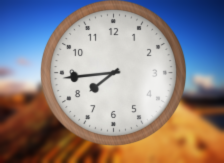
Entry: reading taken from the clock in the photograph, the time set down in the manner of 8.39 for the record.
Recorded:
7.44
